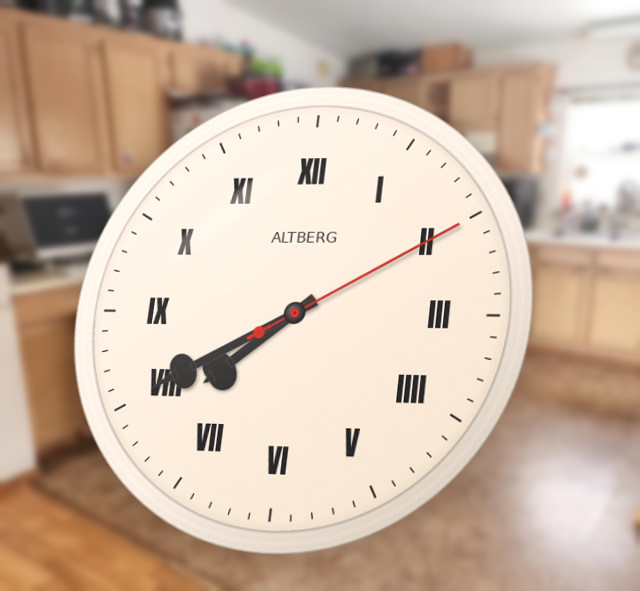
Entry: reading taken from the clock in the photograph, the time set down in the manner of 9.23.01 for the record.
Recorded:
7.40.10
